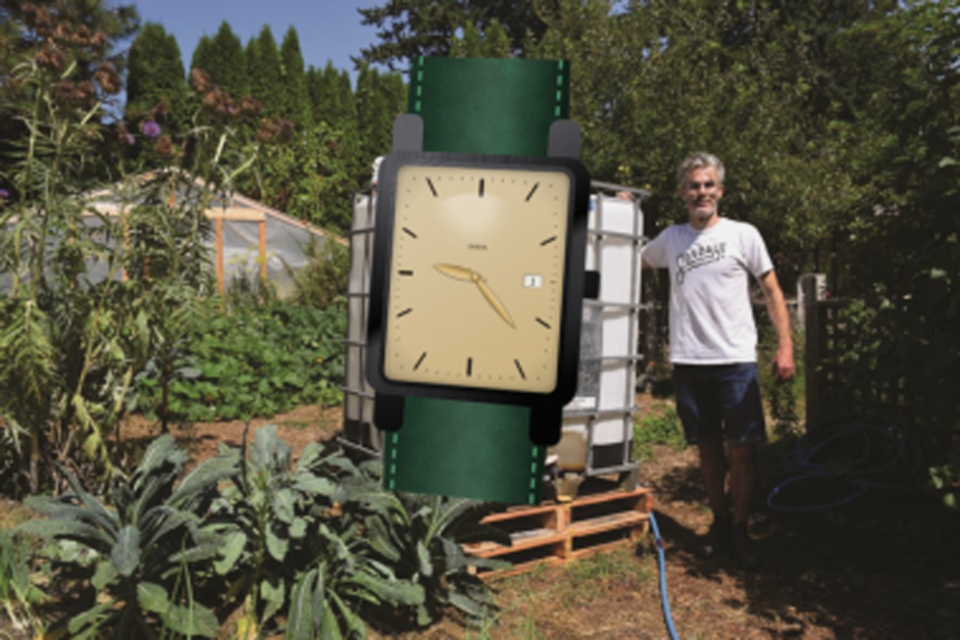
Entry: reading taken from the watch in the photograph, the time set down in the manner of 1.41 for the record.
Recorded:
9.23
